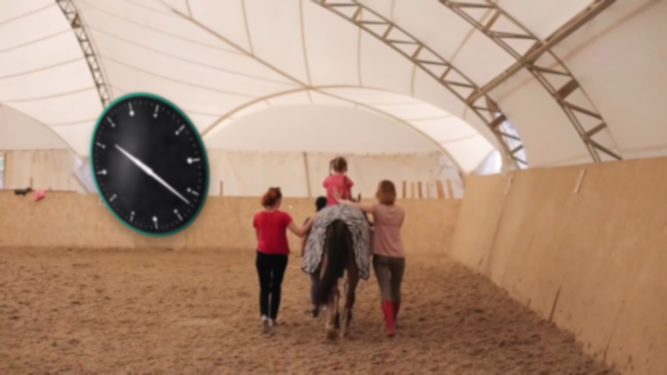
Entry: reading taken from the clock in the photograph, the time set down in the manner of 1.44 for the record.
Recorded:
10.22
